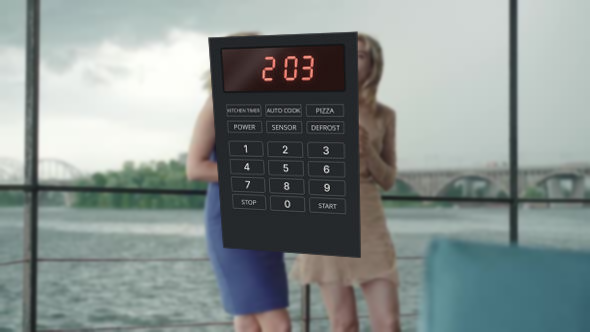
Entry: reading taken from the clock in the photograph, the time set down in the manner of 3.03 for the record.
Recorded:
2.03
